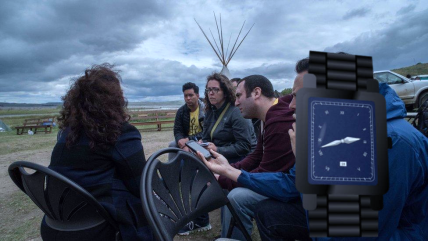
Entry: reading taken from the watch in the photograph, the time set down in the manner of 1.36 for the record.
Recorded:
2.42
